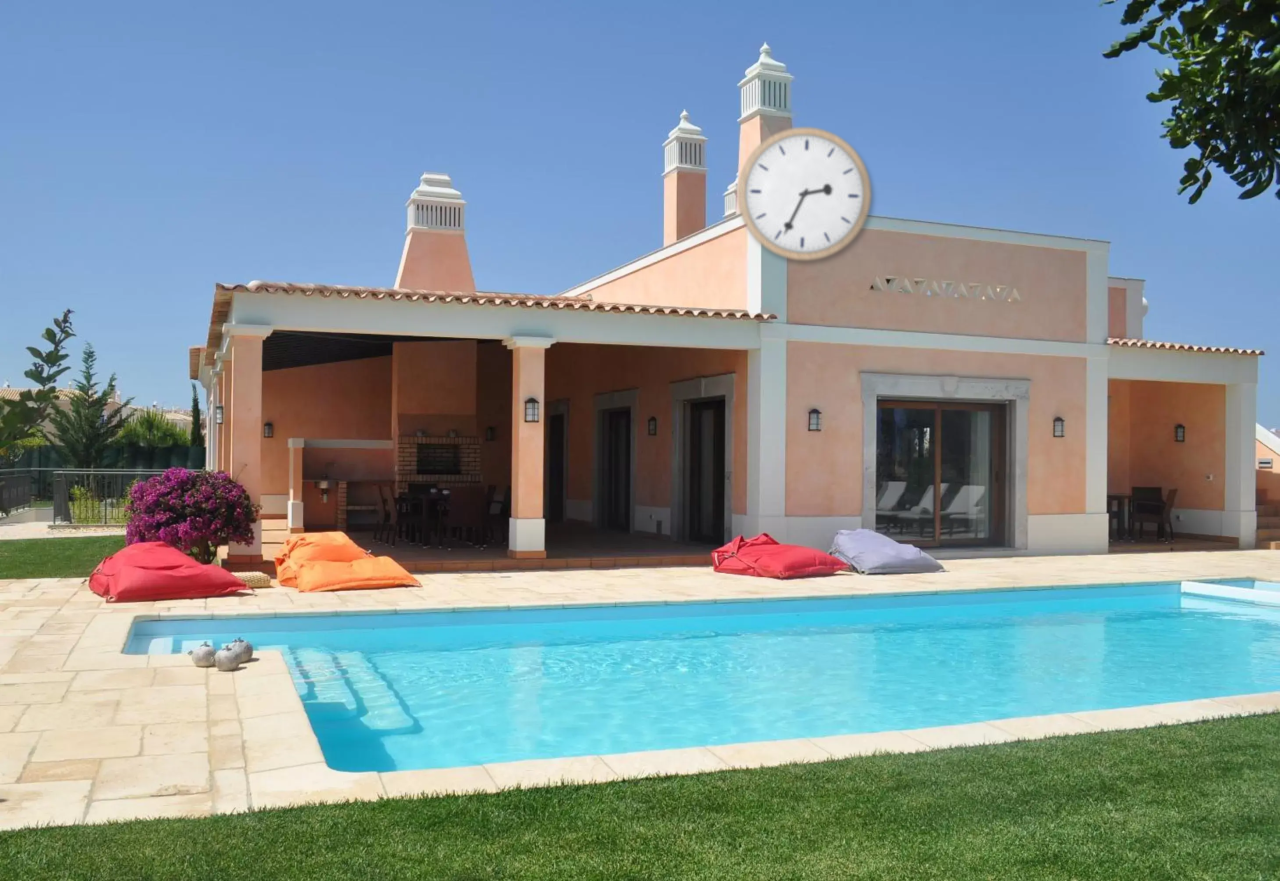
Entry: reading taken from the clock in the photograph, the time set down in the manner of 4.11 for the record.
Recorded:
2.34
